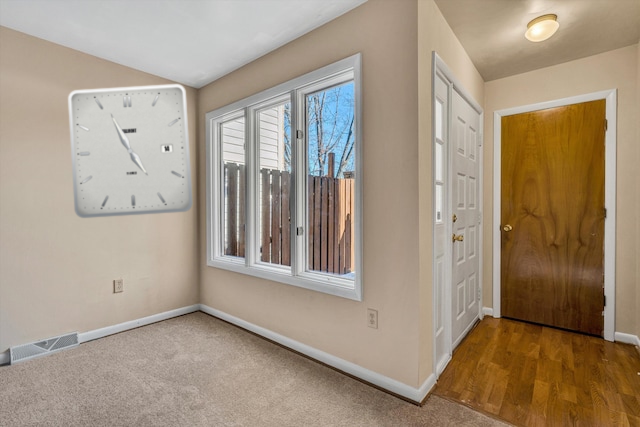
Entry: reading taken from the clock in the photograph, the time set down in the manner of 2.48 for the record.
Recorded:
4.56
